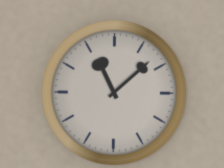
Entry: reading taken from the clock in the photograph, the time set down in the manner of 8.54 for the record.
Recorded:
11.08
